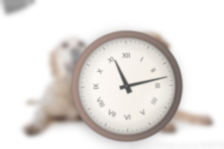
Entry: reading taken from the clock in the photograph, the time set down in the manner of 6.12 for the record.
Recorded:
11.13
